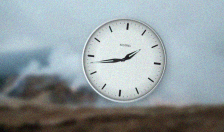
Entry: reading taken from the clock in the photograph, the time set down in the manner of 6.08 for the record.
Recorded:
1.43
